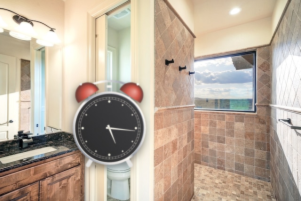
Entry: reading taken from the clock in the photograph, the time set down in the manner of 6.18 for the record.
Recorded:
5.16
